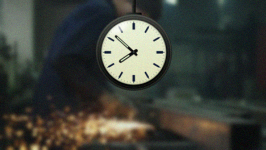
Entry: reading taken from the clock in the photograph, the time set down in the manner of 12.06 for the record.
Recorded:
7.52
